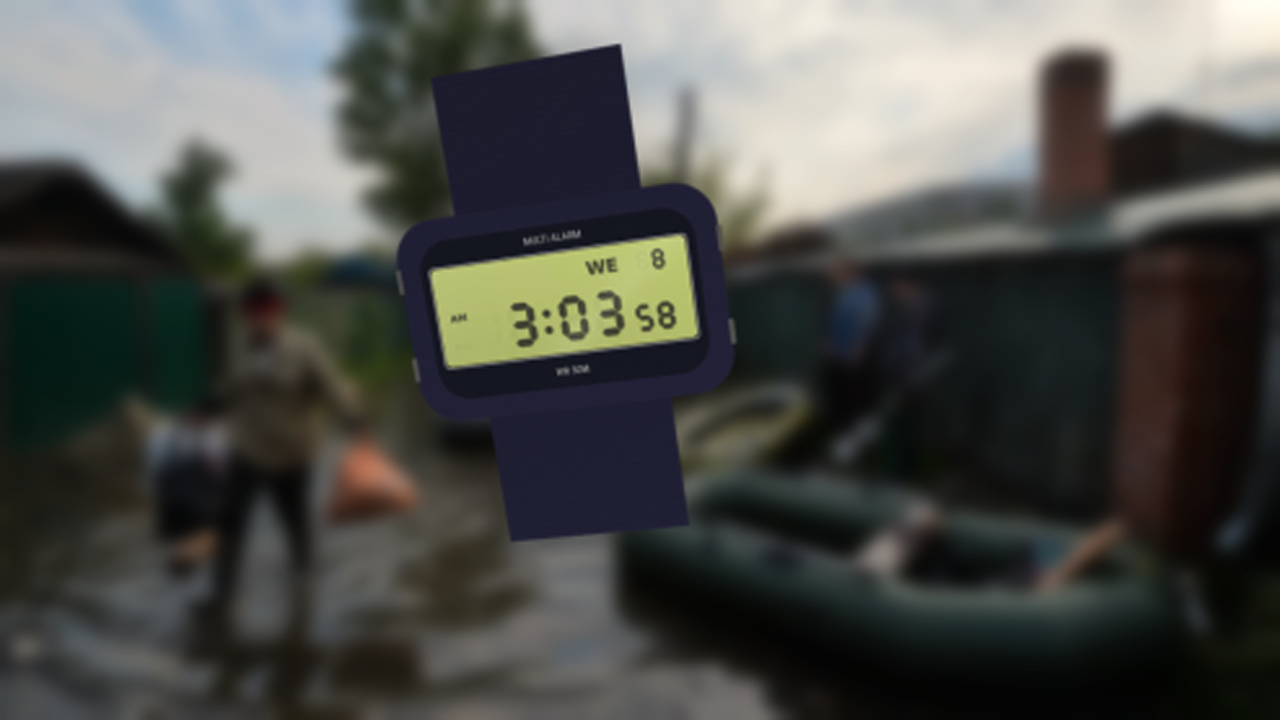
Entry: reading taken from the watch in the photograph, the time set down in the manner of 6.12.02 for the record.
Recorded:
3.03.58
